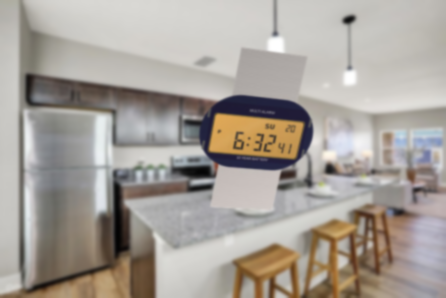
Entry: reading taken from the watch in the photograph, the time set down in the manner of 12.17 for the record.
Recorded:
6.32
